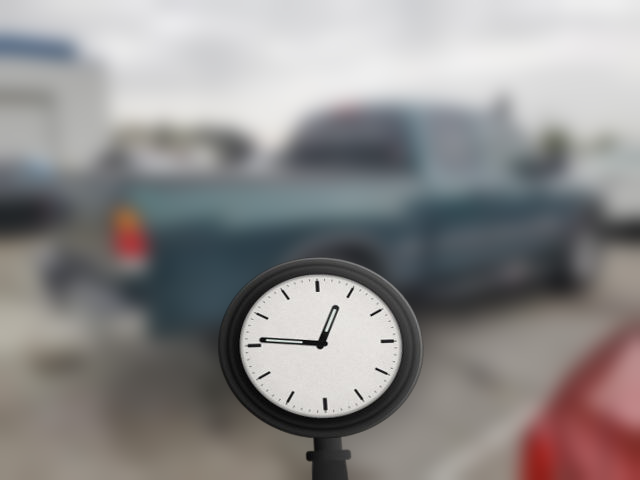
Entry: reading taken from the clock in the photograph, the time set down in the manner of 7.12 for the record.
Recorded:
12.46
